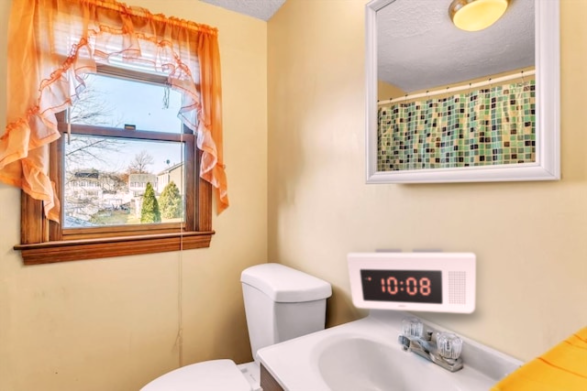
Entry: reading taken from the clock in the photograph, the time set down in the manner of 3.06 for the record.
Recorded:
10.08
